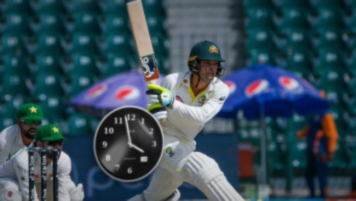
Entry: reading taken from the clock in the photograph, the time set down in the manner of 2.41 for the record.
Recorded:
3.58
